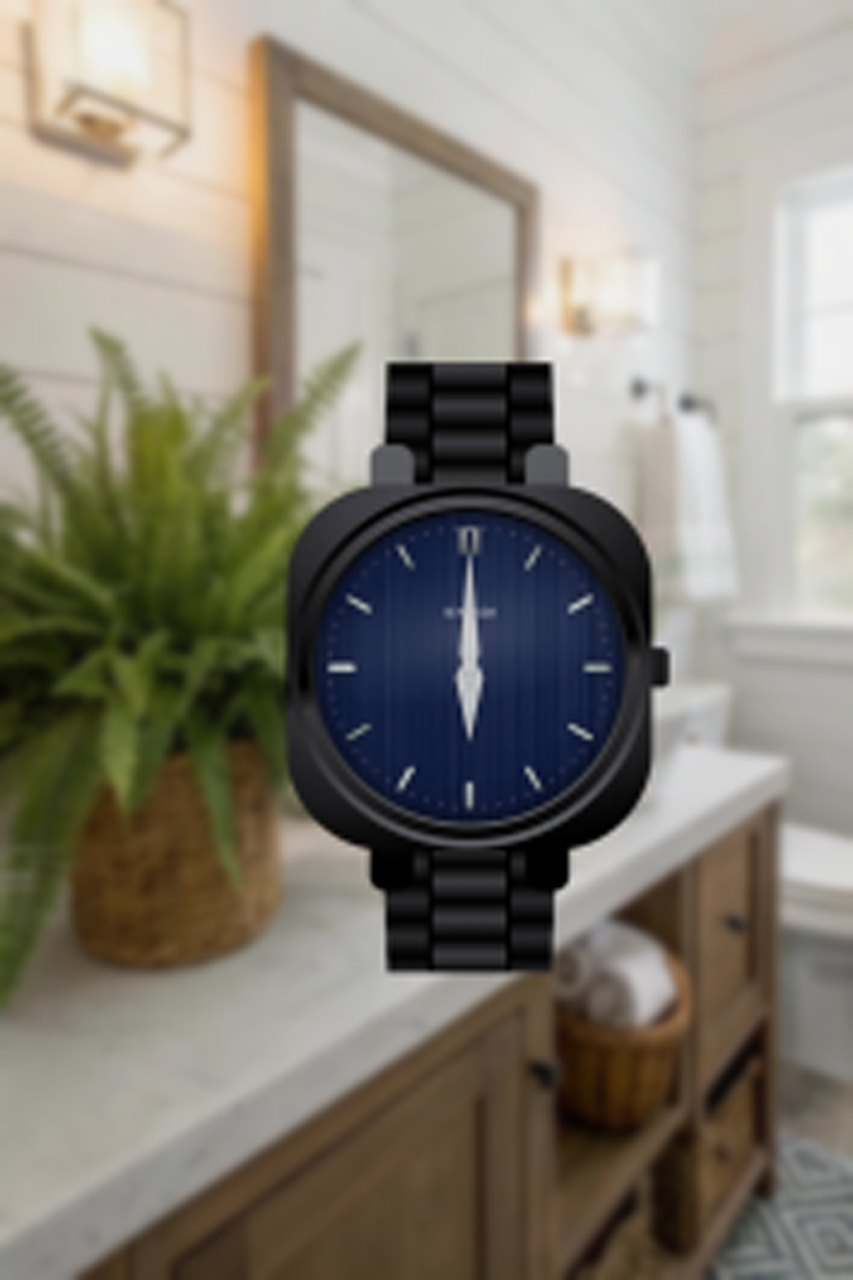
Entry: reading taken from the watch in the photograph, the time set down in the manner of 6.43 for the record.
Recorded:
6.00
